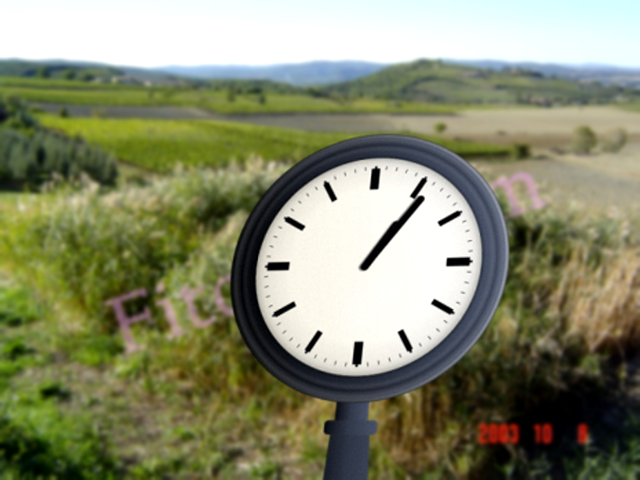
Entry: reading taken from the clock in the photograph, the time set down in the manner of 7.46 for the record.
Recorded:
1.06
